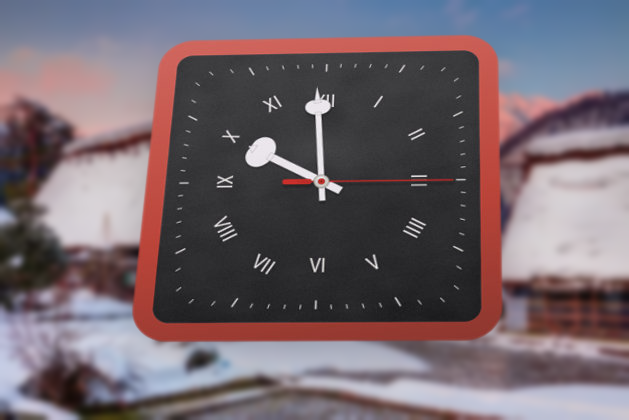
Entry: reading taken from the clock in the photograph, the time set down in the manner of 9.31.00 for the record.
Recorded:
9.59.15
